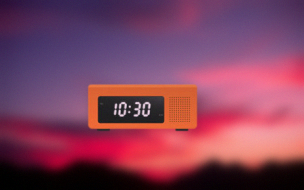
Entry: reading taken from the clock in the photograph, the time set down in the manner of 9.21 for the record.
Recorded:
10.30
